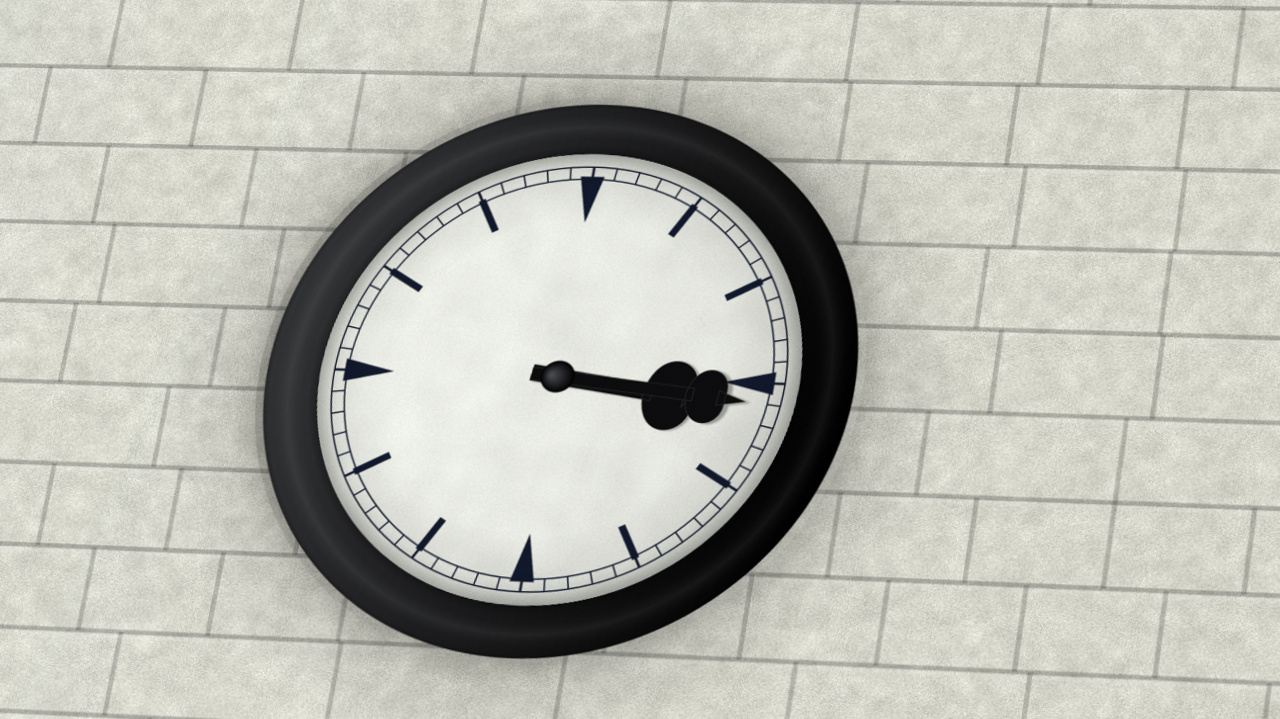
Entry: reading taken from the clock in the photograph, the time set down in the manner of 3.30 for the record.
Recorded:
3.16
